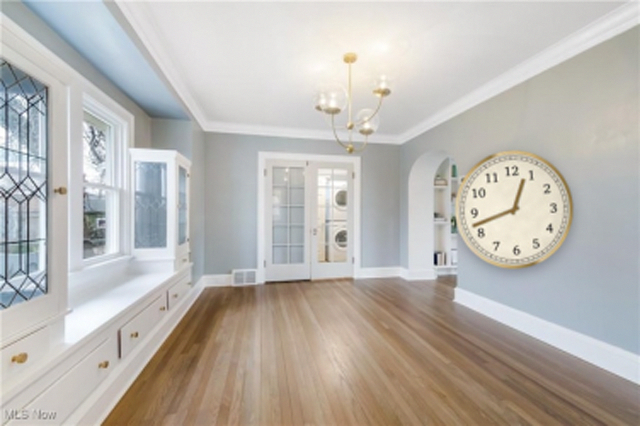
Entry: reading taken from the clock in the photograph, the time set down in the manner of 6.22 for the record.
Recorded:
12.42
